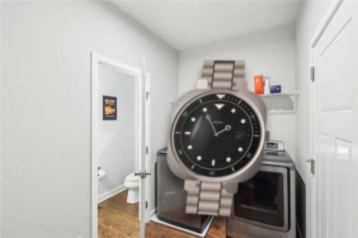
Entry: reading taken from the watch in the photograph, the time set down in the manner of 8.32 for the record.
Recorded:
1.55
